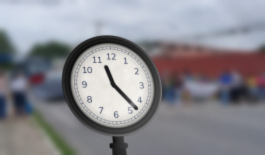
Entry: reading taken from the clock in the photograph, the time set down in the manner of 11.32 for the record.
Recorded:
11.23
